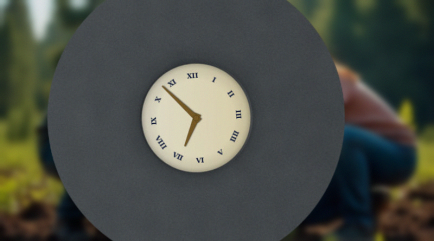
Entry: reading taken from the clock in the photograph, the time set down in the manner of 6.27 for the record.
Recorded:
6.53
